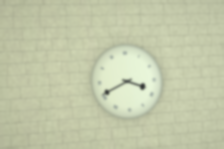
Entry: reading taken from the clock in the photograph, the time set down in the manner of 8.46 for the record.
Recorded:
3.41
